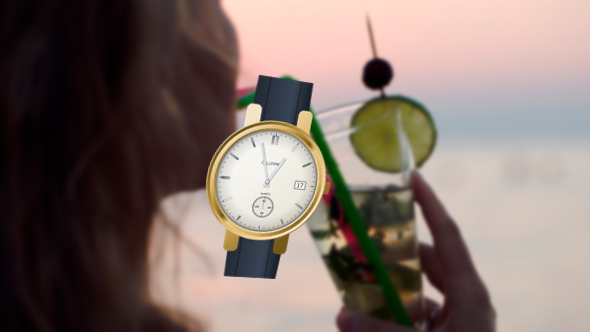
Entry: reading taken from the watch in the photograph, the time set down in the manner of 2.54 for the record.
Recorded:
12.57
